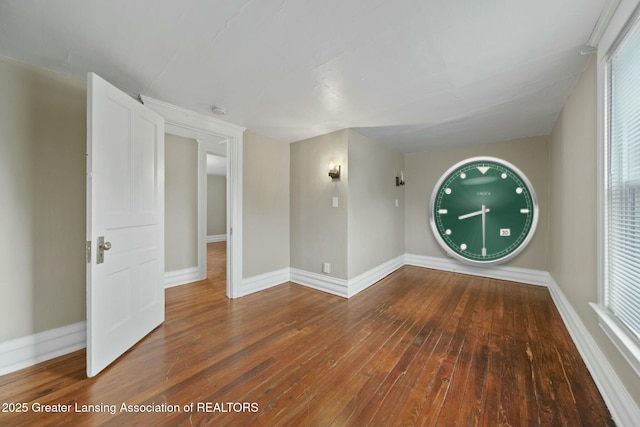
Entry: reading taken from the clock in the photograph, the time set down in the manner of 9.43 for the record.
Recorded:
8.30
